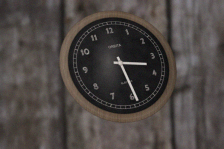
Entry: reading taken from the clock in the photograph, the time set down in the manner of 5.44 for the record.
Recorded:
3.29
